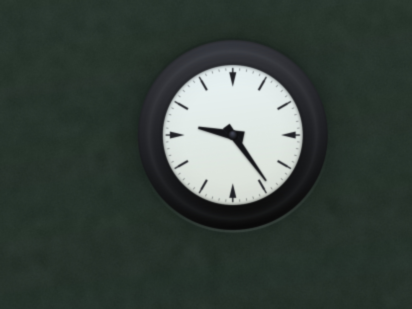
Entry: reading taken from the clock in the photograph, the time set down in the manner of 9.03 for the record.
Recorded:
9.24
